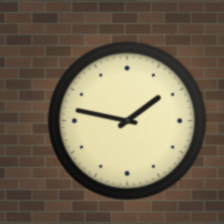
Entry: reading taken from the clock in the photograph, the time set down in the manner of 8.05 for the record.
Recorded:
1.47
